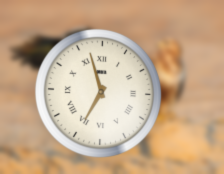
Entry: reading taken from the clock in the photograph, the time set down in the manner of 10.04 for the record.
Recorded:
6.57
